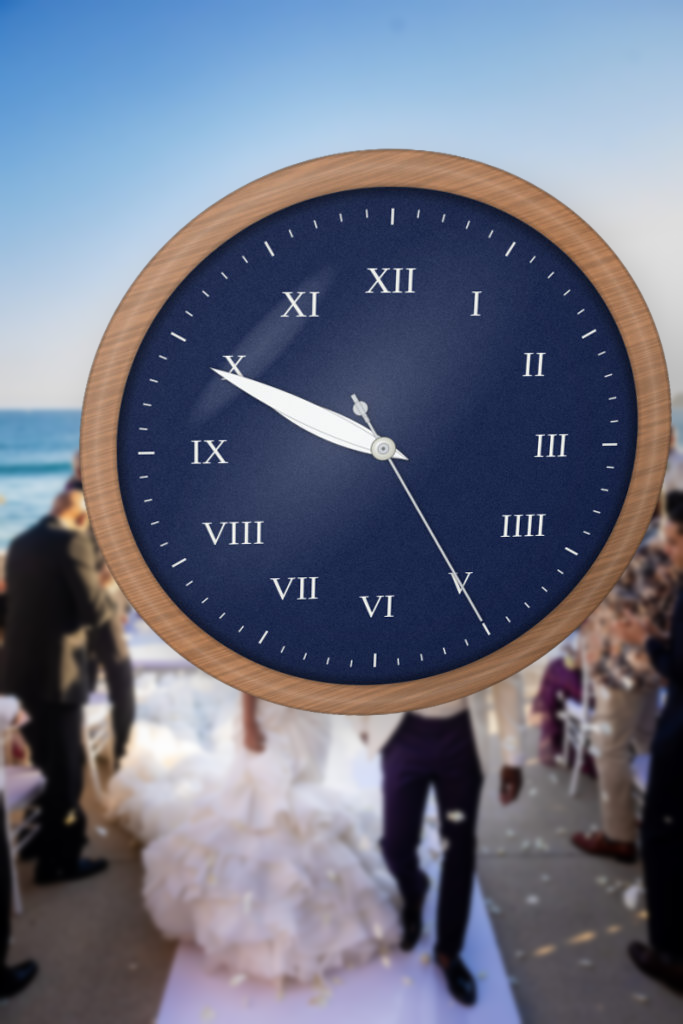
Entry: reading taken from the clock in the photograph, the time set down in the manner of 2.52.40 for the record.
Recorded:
9.49.25
